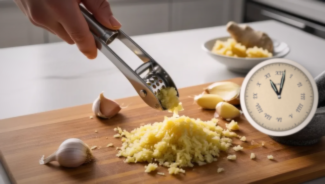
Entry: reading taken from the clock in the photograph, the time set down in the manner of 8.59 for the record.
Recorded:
11.02
